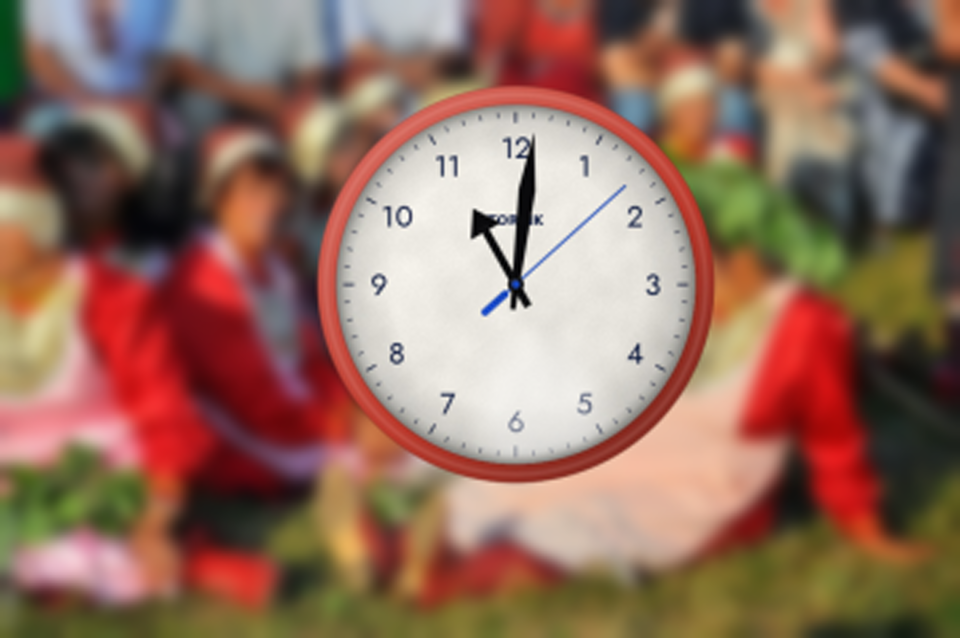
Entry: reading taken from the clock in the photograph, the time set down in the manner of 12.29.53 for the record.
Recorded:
11.01.08
